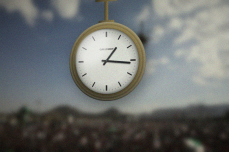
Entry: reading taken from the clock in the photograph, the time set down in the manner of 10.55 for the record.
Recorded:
1.16
